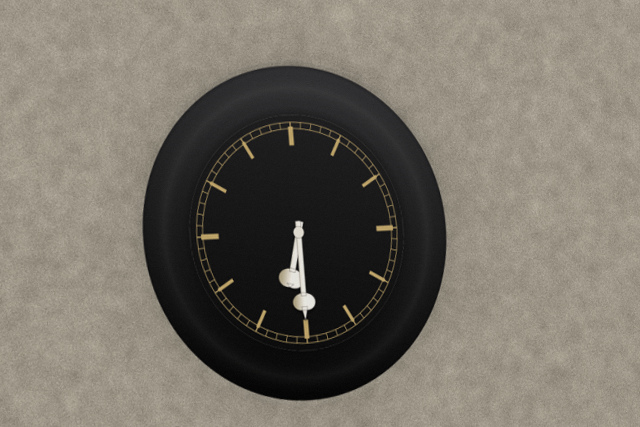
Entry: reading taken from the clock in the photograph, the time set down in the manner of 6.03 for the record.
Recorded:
6.30
